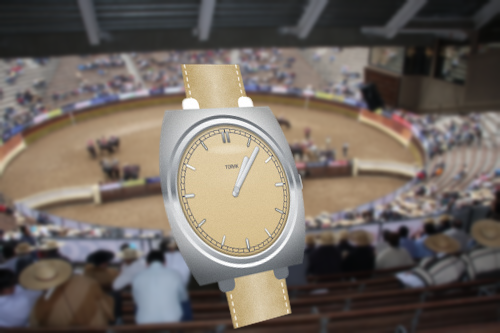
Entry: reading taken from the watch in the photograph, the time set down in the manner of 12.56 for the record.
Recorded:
1.07
